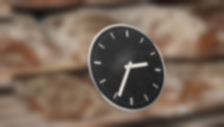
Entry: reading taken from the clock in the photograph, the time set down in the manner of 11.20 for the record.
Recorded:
2.34
